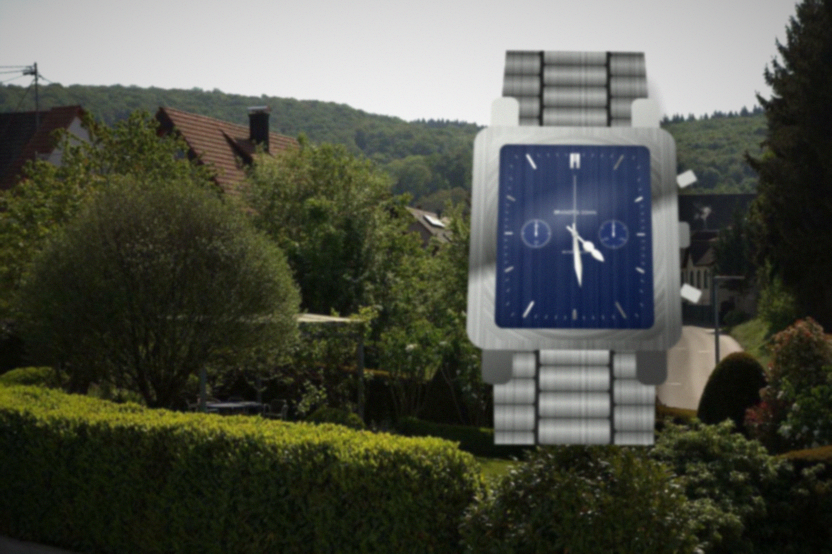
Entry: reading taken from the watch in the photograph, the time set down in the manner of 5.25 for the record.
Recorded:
4.29
